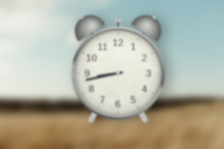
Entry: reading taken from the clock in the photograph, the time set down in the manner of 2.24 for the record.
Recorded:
8.43
